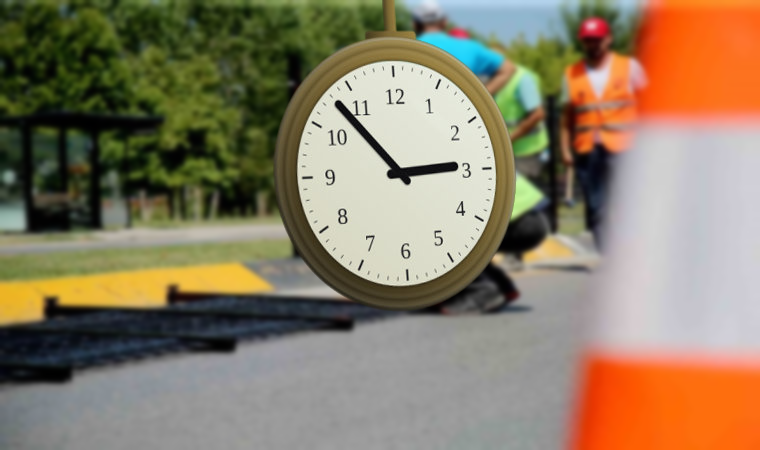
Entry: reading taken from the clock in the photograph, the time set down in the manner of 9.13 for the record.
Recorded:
2.53
